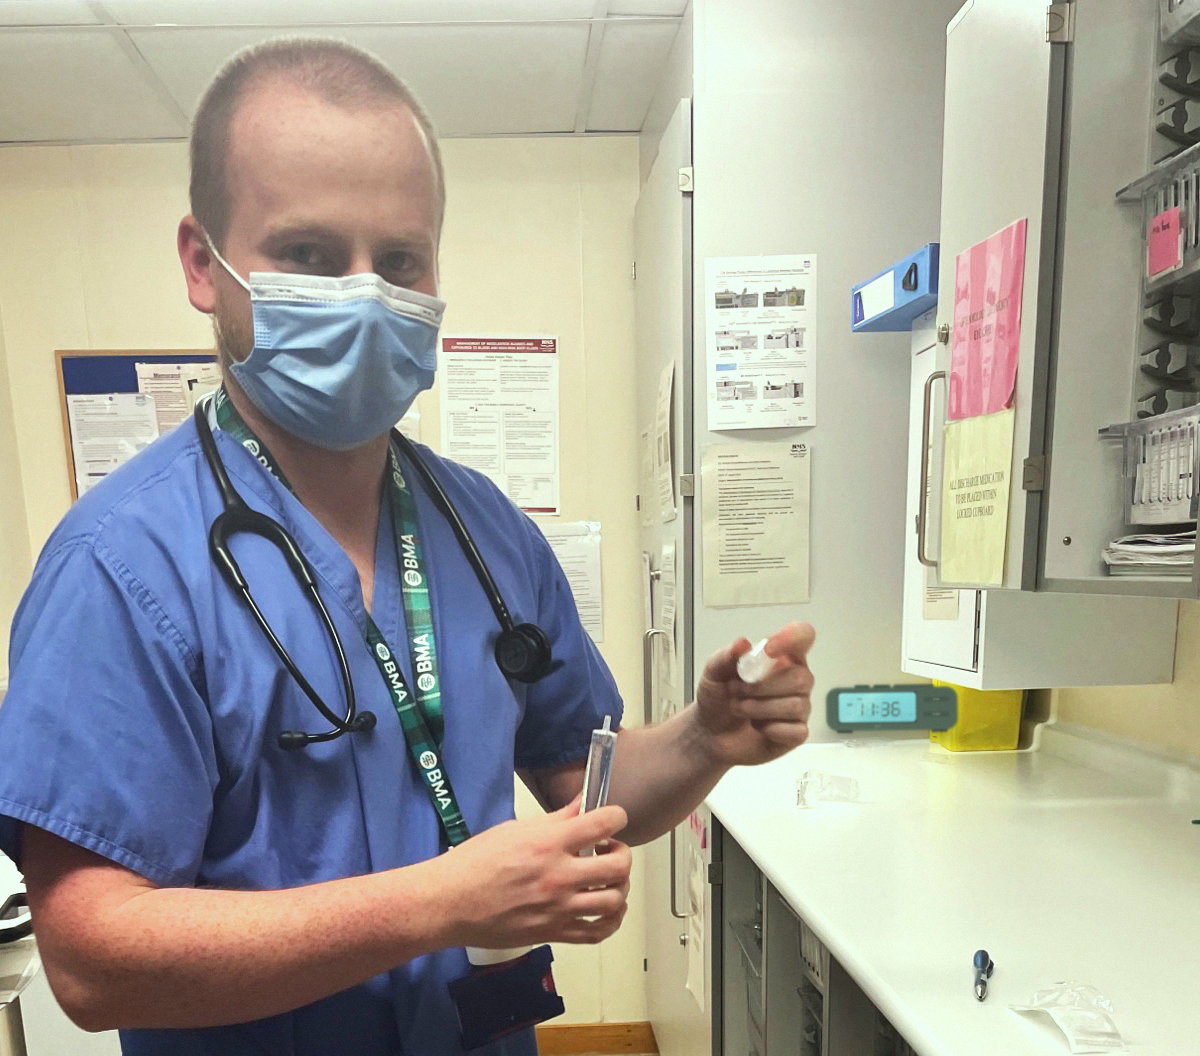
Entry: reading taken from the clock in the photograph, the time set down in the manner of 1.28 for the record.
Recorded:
11.36
